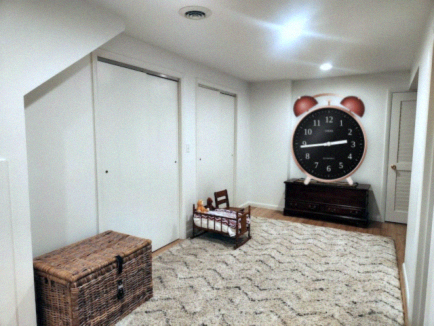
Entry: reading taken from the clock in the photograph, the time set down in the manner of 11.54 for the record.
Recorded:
2.44
